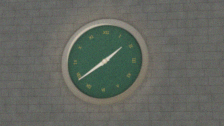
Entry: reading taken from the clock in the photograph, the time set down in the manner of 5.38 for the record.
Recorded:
1.39
